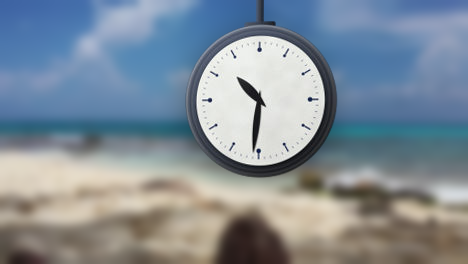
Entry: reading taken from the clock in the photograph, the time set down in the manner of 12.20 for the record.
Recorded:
10.31
